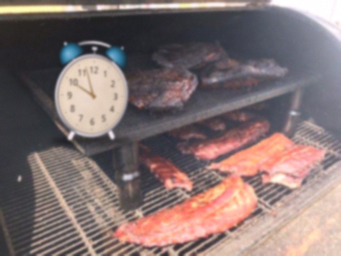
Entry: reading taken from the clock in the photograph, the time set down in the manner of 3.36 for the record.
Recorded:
9.57
